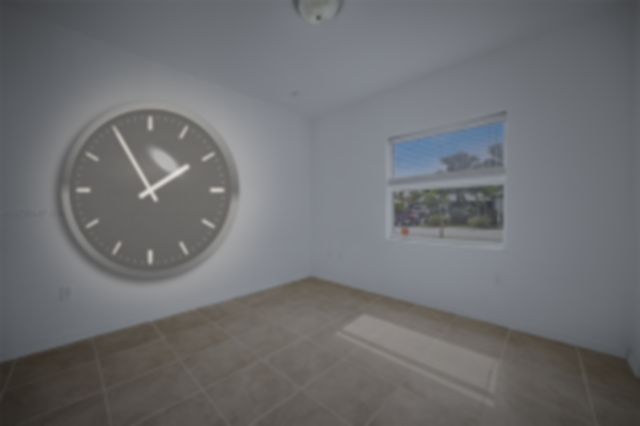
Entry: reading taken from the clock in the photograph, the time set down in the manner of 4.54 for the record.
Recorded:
1.55
